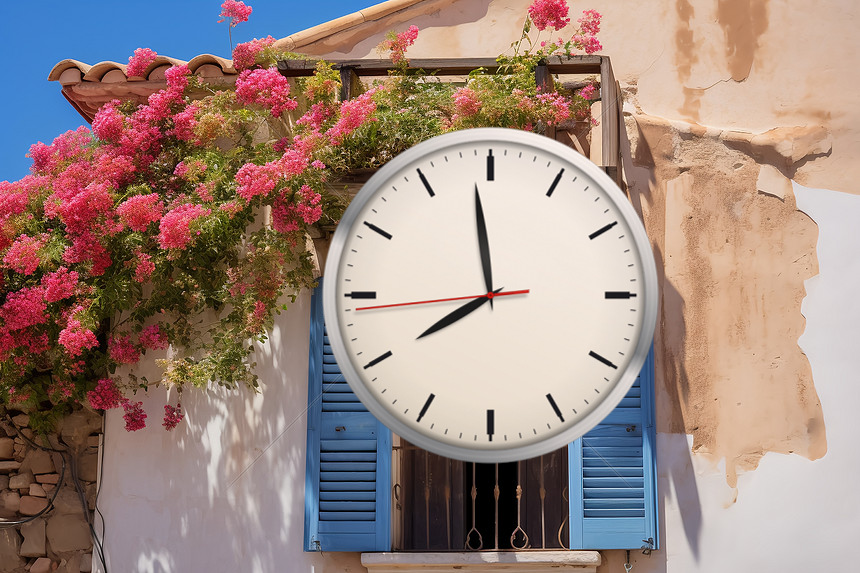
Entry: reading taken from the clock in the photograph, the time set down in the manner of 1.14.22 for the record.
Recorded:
7.58.44
